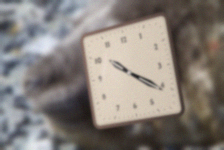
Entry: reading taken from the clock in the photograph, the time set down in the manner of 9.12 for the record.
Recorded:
10.21
